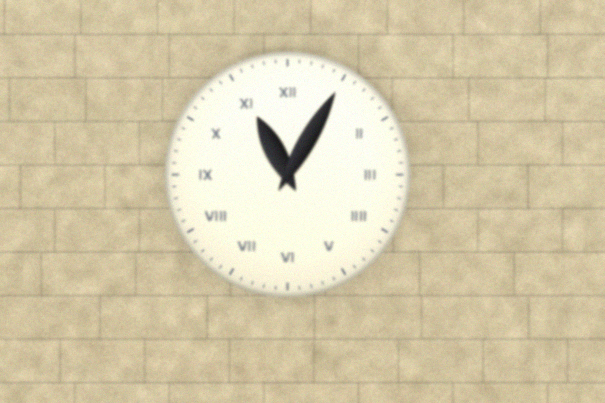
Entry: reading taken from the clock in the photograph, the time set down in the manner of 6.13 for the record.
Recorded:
11.05
